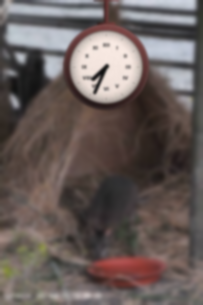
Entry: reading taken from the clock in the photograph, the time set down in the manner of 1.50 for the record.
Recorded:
7.34
